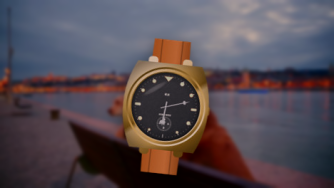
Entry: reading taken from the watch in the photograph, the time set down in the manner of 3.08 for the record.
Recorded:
6.12
